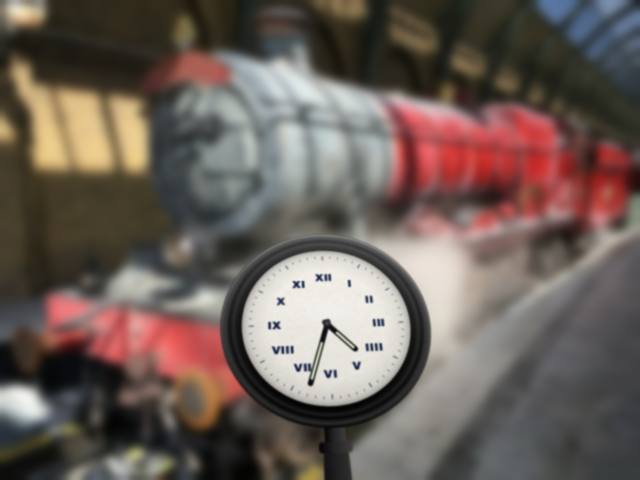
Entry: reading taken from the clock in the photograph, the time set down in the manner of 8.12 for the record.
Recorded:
4.33
